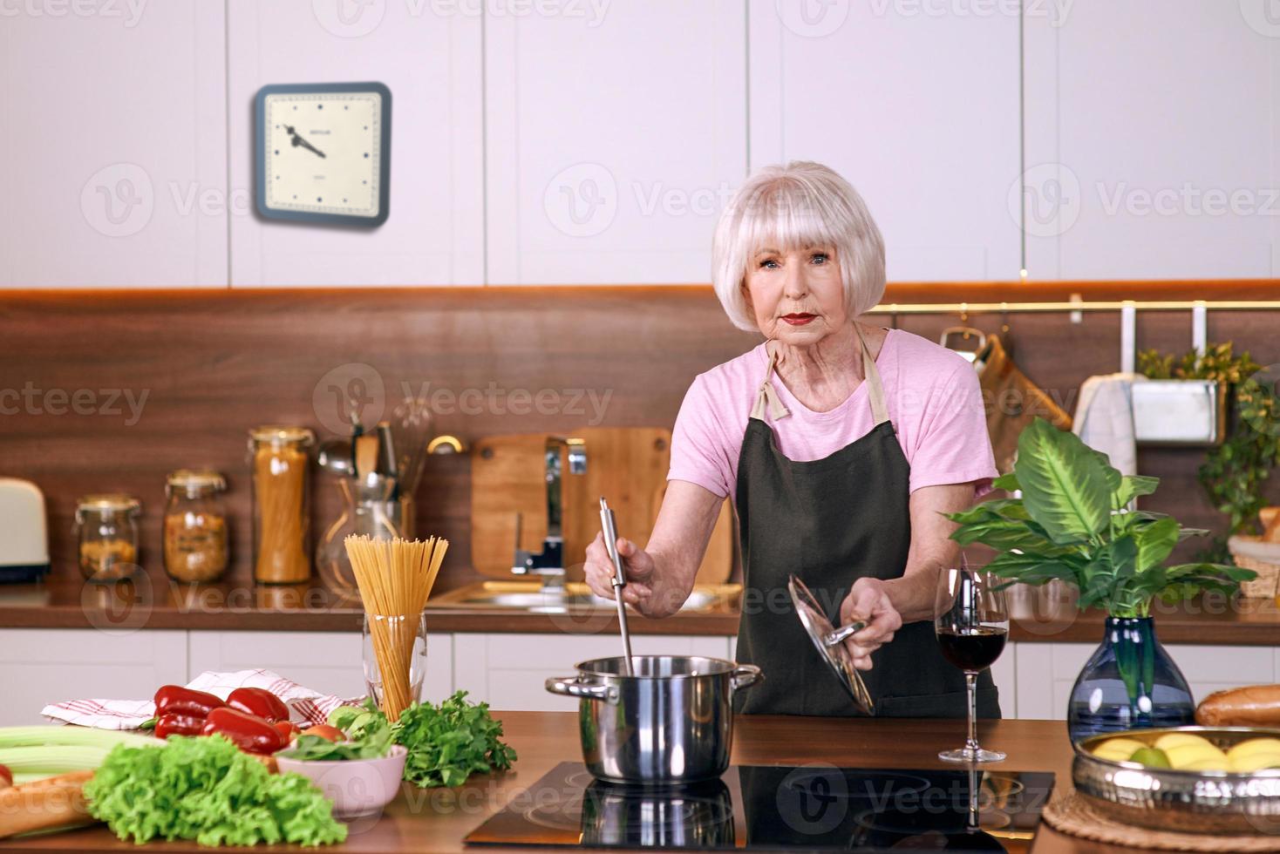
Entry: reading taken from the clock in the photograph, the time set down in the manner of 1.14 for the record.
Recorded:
9.51
